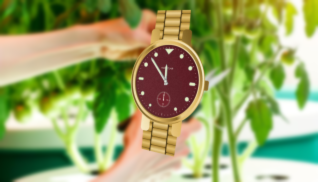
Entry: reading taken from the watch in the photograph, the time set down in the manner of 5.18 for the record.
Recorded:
11.53
